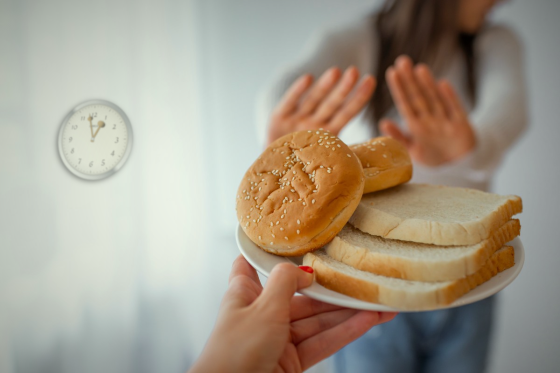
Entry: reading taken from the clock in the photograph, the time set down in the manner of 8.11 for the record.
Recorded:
12.58
